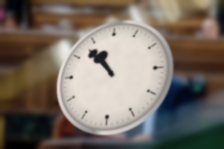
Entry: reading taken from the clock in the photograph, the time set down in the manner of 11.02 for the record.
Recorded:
10.53
